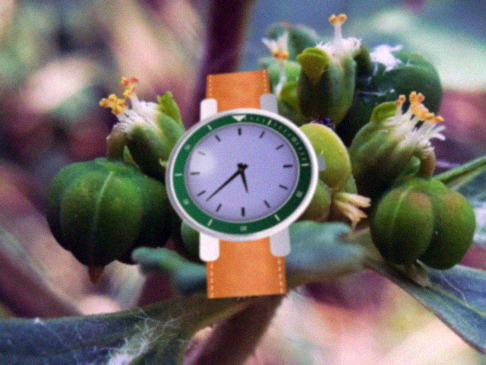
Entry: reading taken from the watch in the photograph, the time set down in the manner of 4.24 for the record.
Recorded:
5.38
